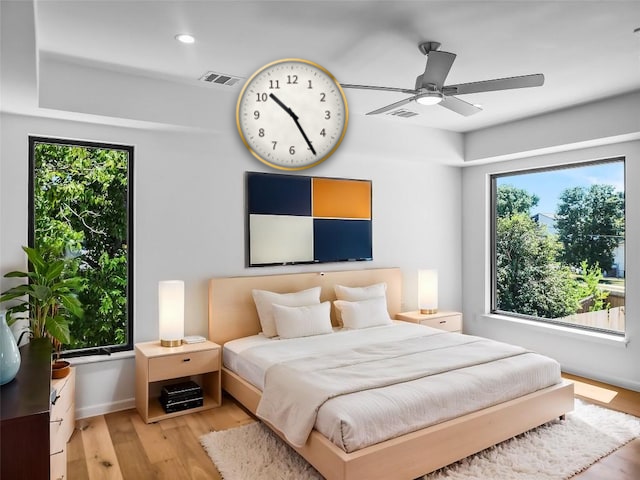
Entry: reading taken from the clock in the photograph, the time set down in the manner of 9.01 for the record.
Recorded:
10.25
